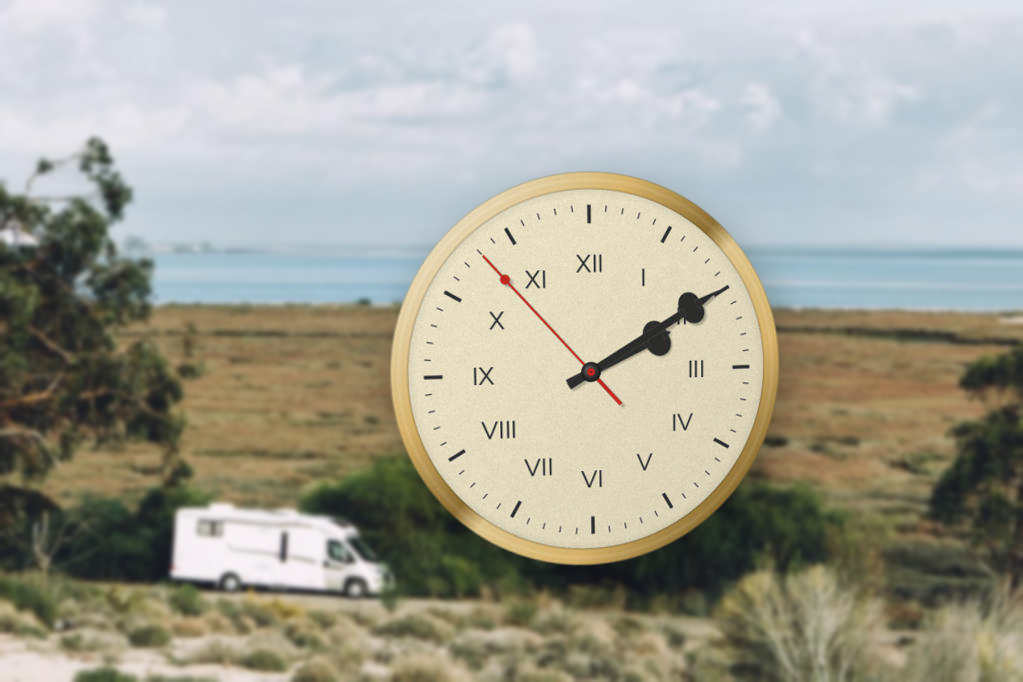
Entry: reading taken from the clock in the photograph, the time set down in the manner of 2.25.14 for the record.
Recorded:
2.09.53
